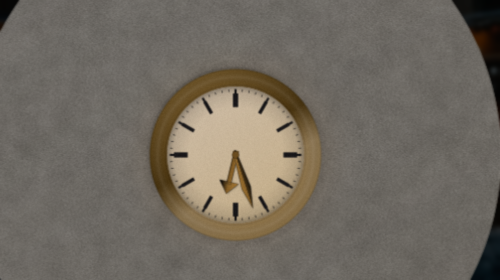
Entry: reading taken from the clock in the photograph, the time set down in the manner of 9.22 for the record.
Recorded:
6.27
